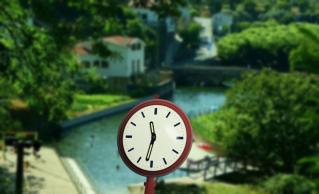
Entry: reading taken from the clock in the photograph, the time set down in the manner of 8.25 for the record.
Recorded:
11.32
